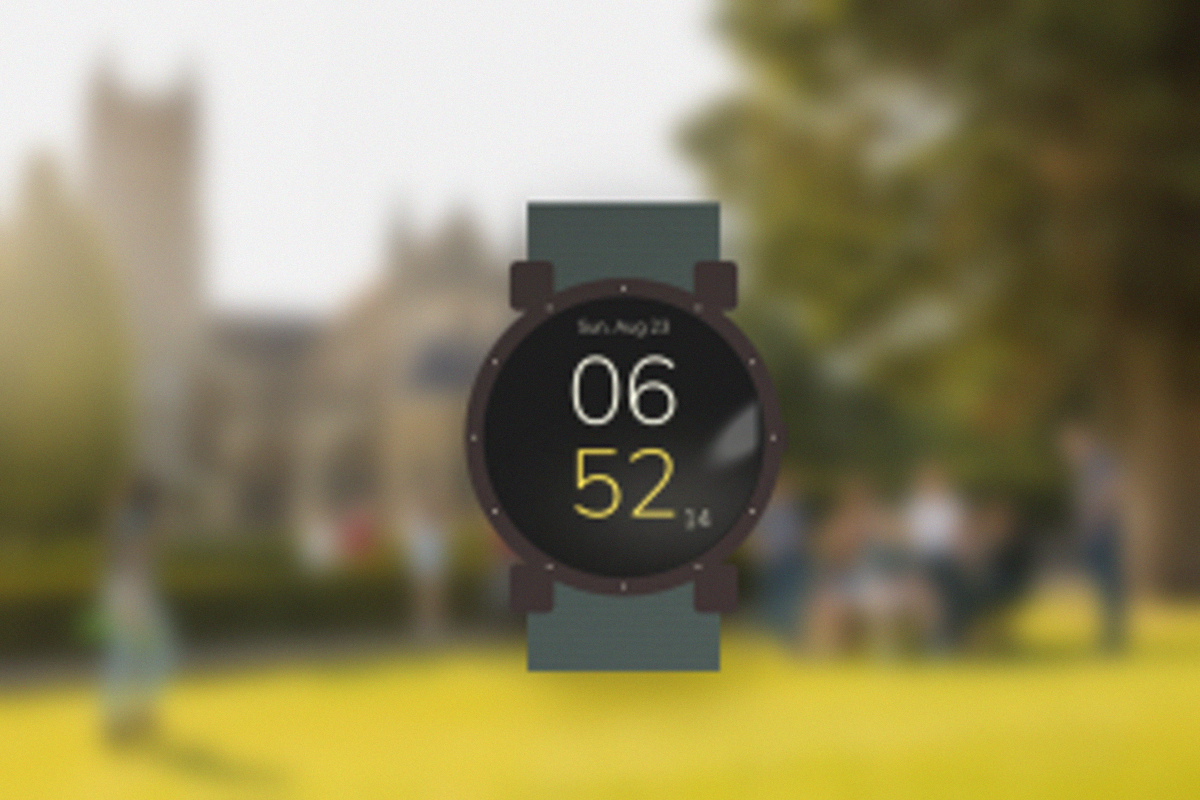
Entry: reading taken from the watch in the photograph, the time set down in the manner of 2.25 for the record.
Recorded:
6.52
